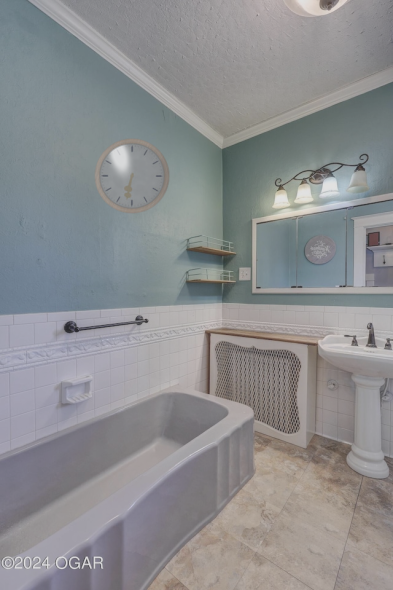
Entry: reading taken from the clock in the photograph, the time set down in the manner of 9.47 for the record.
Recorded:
6.32
